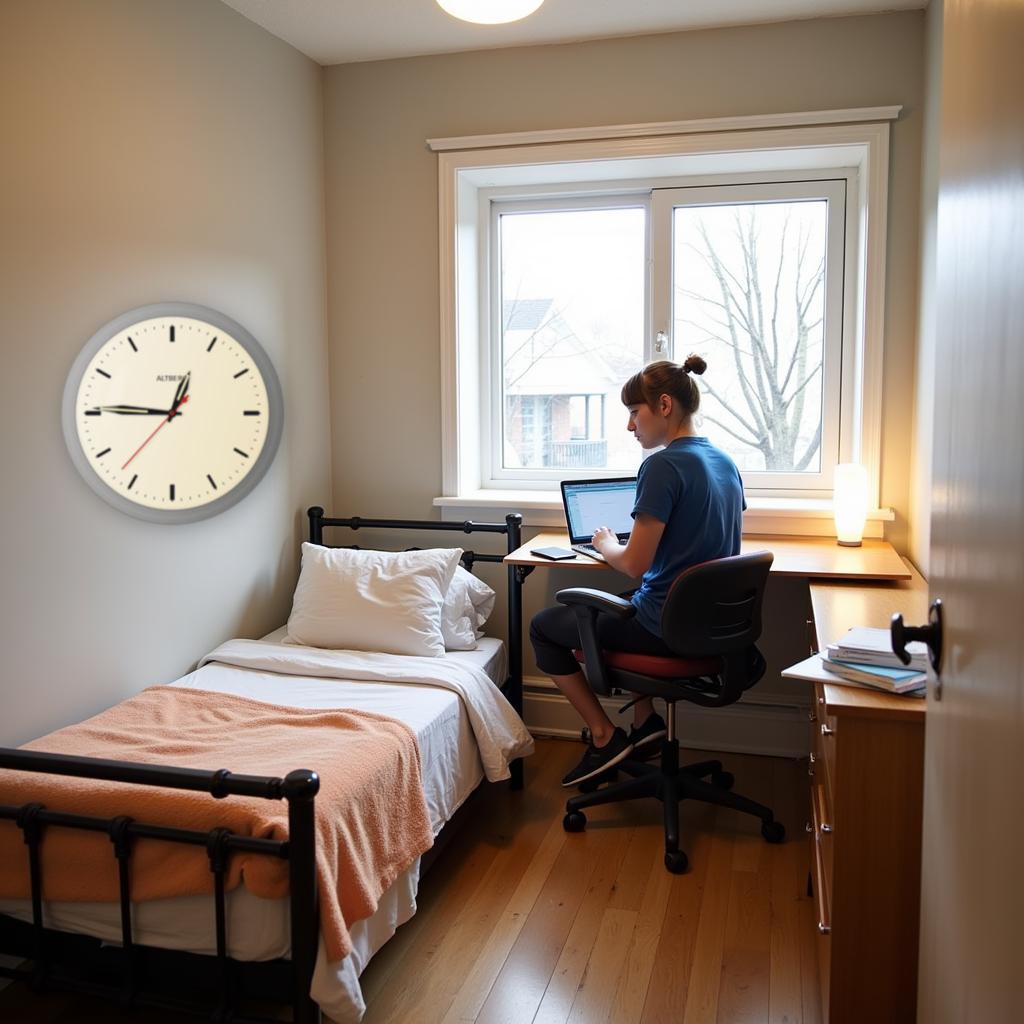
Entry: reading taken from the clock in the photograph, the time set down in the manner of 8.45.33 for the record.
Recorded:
12.45.37
